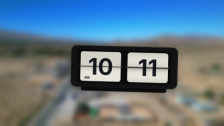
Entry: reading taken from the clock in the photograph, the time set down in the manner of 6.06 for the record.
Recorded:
10.11
